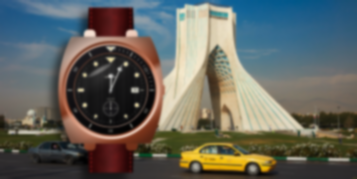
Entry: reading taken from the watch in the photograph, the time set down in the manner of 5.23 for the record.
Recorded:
12.04
